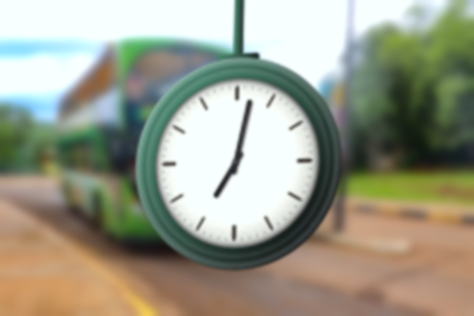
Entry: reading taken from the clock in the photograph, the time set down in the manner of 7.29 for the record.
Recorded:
7.02
